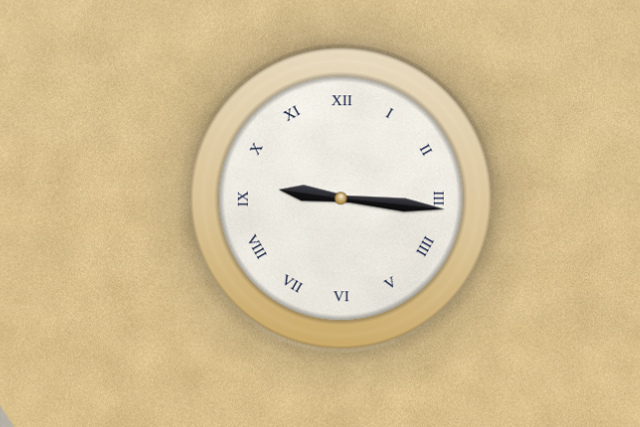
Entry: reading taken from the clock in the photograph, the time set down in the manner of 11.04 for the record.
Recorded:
9.16
